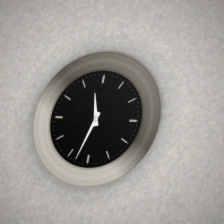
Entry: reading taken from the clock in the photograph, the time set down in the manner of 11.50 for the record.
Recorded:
11.33
